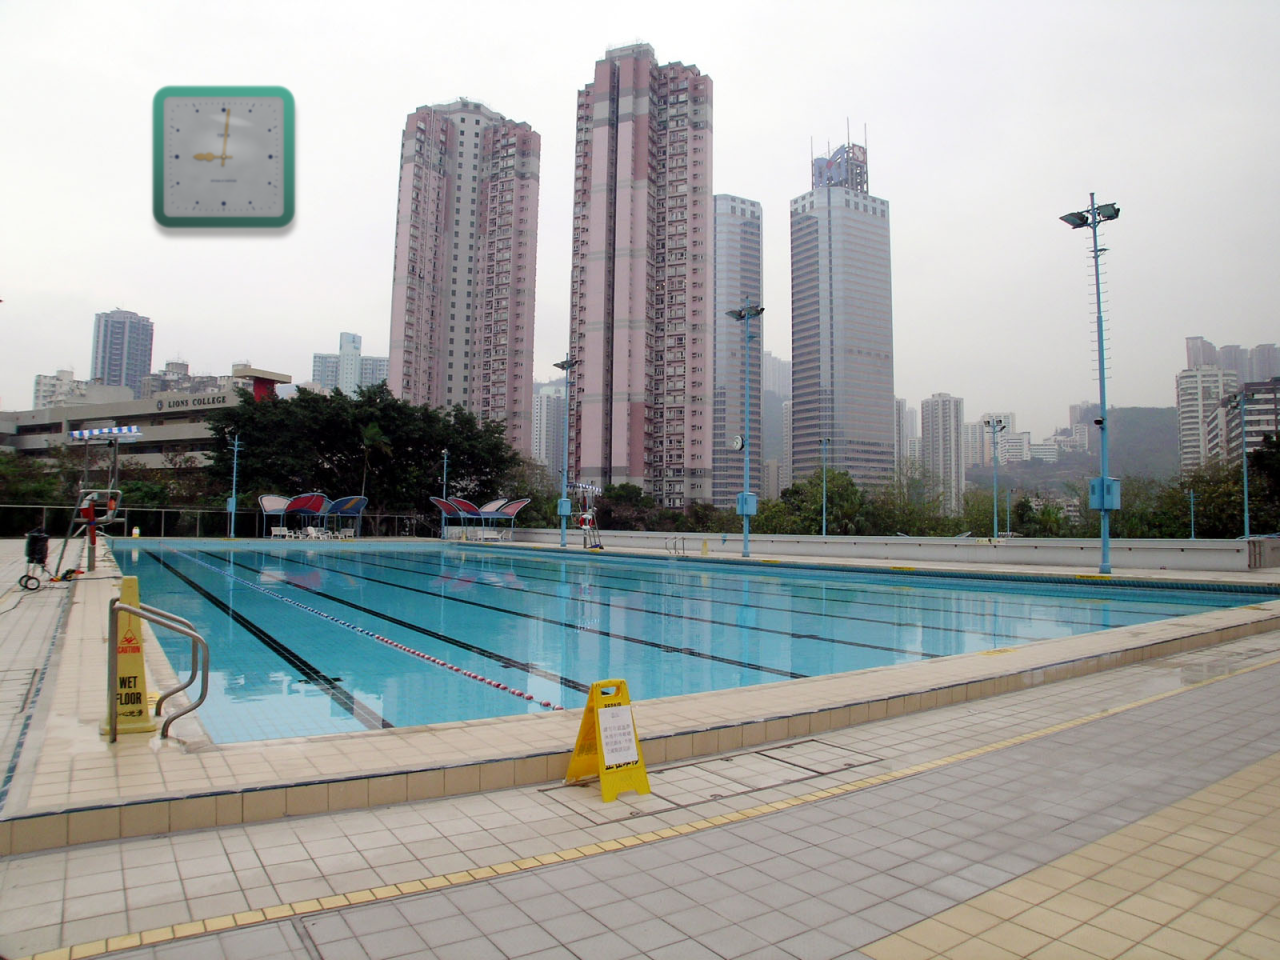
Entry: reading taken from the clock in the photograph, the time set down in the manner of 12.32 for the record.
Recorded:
9.01
